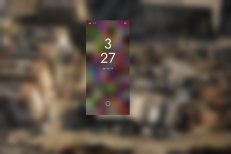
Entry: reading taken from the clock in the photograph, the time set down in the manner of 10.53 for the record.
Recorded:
3.27
